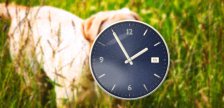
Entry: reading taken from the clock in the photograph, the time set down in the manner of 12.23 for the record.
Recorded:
1.55
